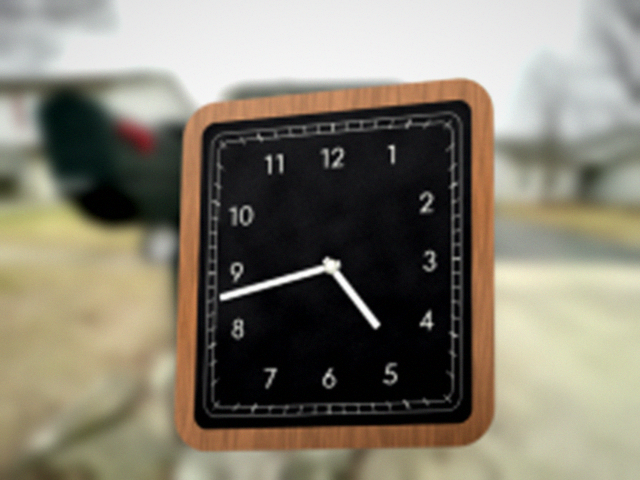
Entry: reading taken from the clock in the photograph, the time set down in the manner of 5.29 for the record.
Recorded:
4.43
